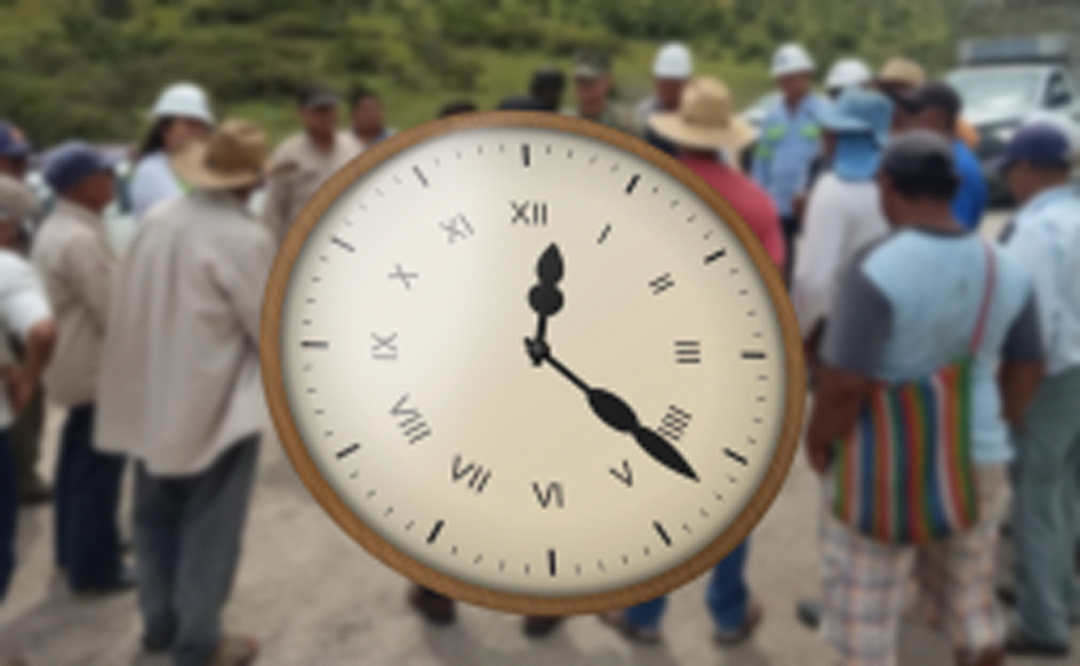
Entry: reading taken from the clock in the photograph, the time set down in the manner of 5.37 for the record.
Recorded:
12.22
